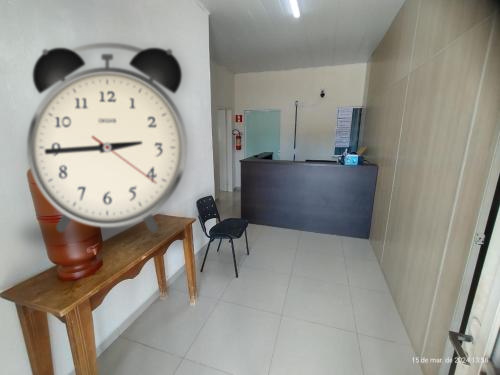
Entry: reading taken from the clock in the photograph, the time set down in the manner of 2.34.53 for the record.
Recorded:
2.44.21
